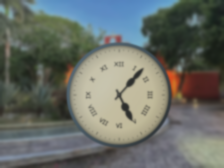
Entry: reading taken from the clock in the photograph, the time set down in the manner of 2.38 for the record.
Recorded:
5.07
